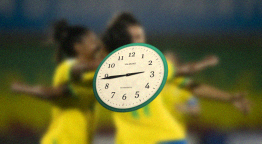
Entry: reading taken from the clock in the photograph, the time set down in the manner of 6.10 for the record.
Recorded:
2.44
